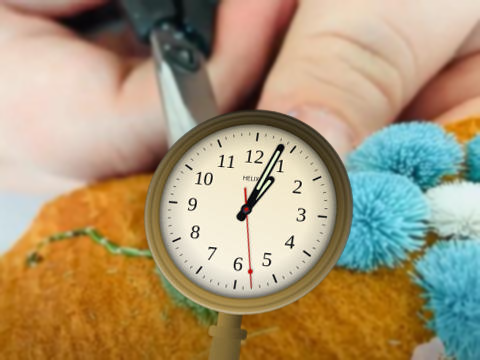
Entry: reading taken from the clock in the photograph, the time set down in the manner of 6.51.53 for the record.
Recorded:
1.03.28
